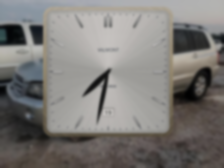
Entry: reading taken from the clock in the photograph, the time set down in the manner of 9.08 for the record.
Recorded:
7.32
